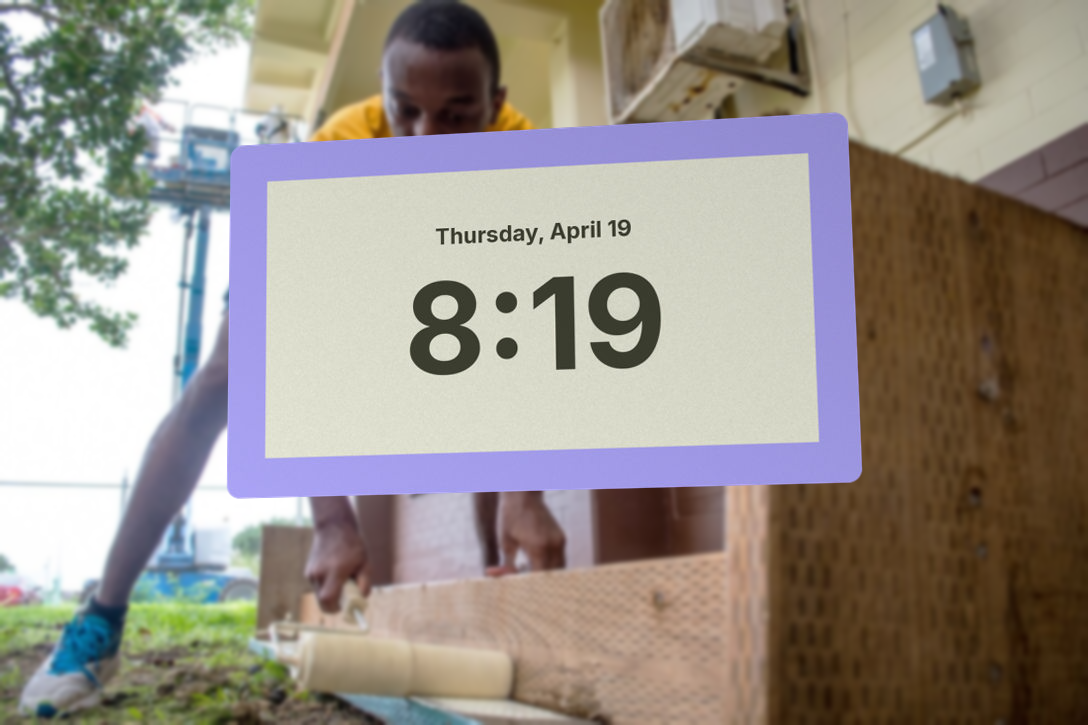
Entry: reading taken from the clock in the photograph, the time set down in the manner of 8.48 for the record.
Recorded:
8.19
